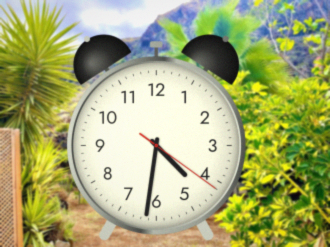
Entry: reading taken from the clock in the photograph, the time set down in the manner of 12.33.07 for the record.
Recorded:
4.31.21
